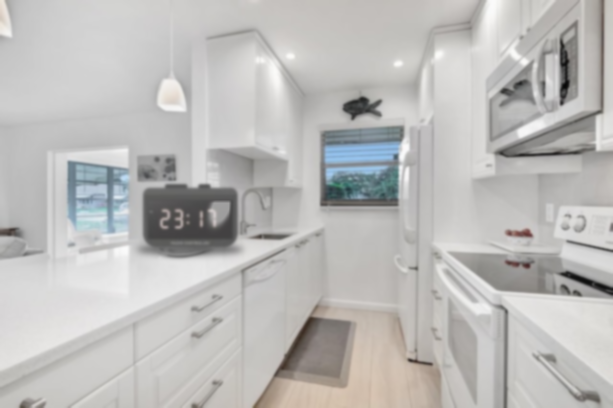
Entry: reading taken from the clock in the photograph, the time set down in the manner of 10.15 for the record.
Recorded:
23.17
